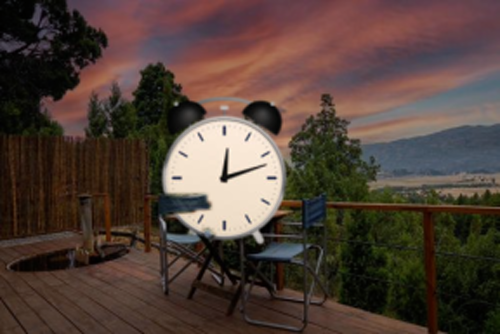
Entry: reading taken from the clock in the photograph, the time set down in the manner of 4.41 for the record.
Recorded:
12.12
